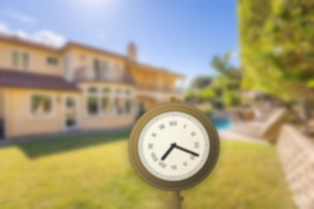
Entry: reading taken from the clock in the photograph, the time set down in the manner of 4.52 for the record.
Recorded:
7.19
